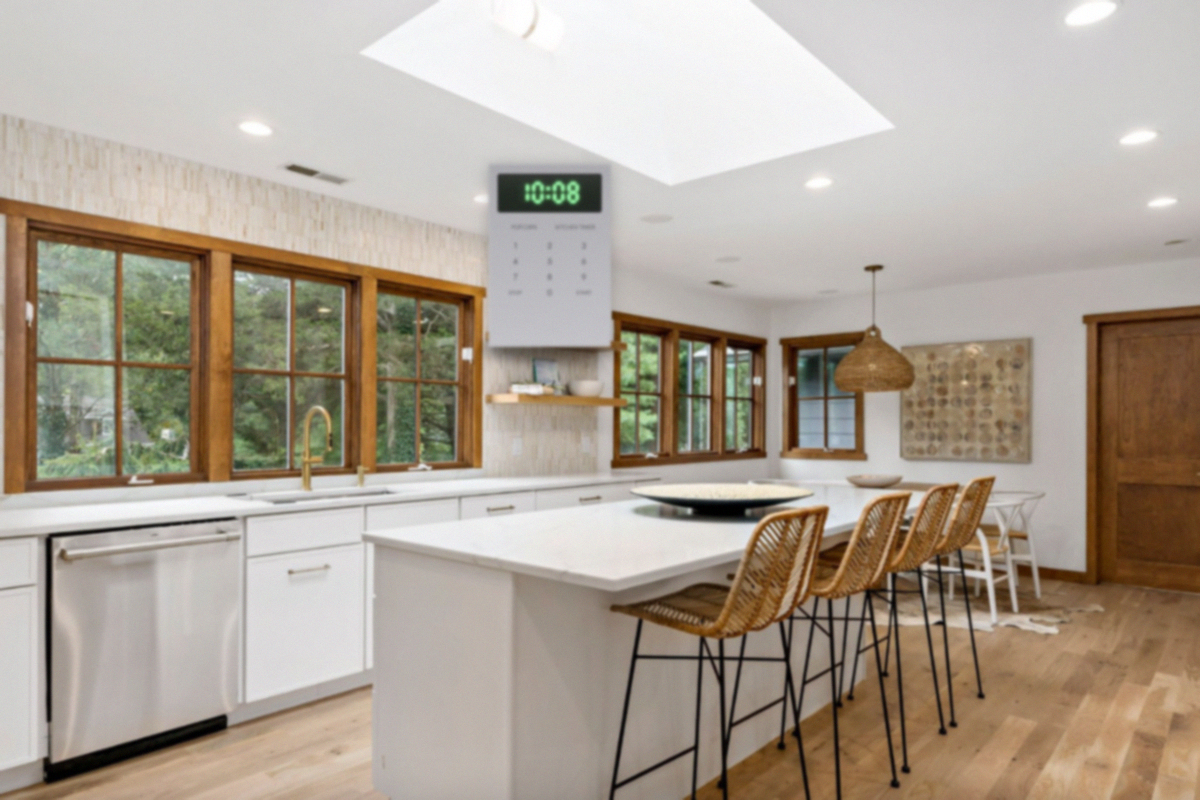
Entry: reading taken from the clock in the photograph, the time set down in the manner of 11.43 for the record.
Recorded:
10.08
